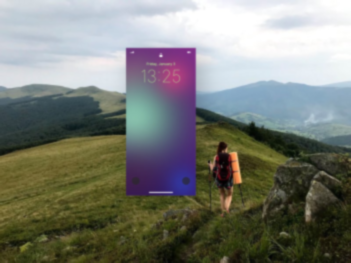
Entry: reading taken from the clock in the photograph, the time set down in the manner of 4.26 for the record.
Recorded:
13.25
